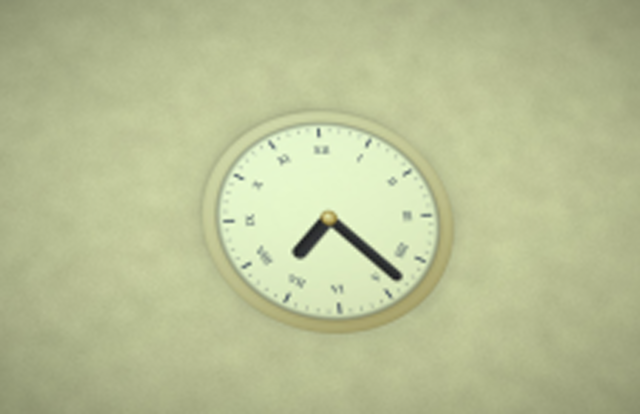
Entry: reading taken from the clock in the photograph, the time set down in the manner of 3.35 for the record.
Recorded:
7.23
